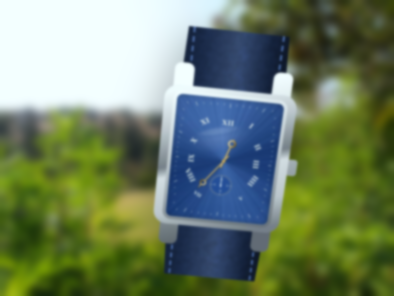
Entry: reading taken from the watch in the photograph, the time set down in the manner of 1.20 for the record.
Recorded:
12.36
